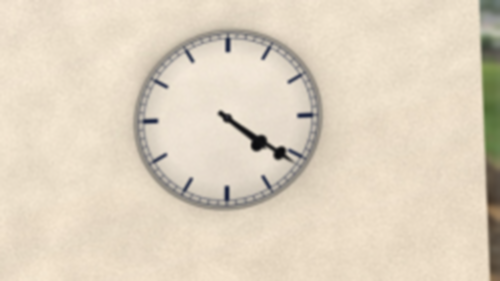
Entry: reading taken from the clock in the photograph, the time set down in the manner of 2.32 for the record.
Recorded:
4.21
